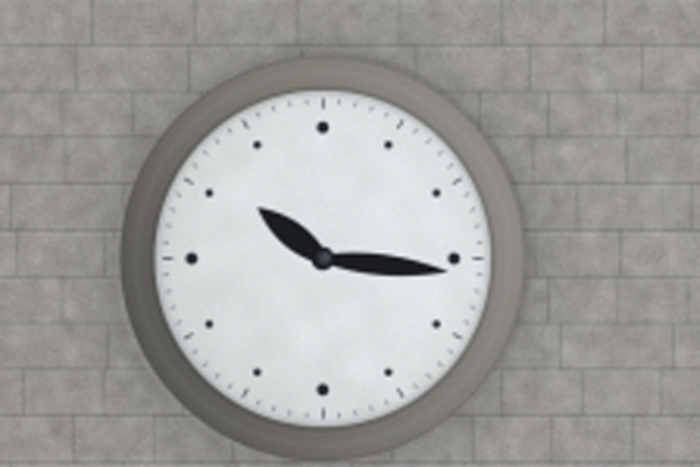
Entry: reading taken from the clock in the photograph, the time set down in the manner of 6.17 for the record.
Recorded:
10.16
